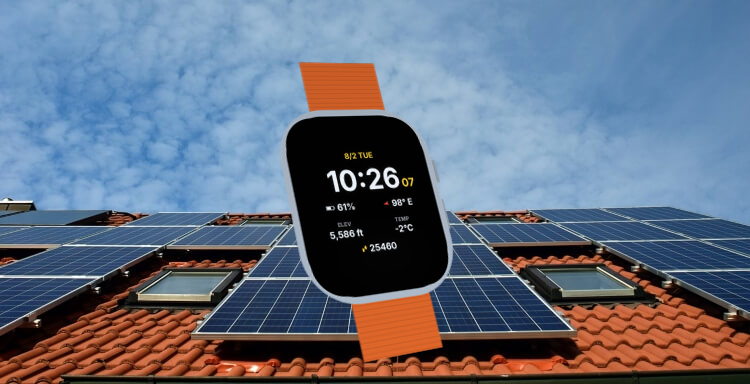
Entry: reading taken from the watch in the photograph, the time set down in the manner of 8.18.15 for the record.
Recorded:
10.26.07
